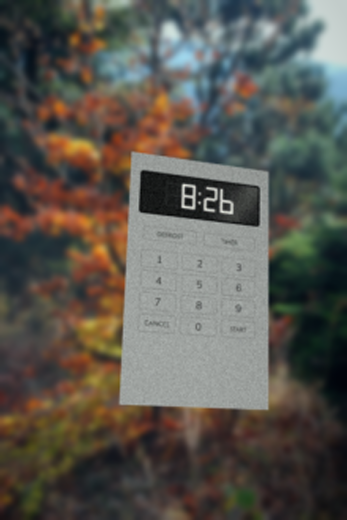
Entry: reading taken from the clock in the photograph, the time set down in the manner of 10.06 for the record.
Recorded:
8.26
